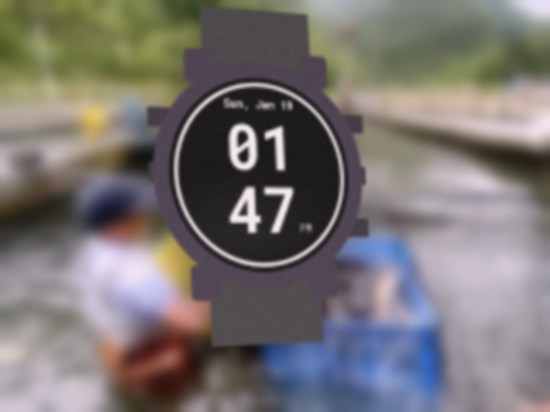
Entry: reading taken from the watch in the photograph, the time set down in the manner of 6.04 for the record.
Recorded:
1.47
